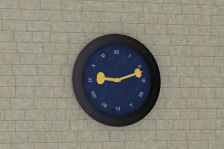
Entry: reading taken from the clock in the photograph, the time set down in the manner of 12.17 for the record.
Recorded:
9.12
